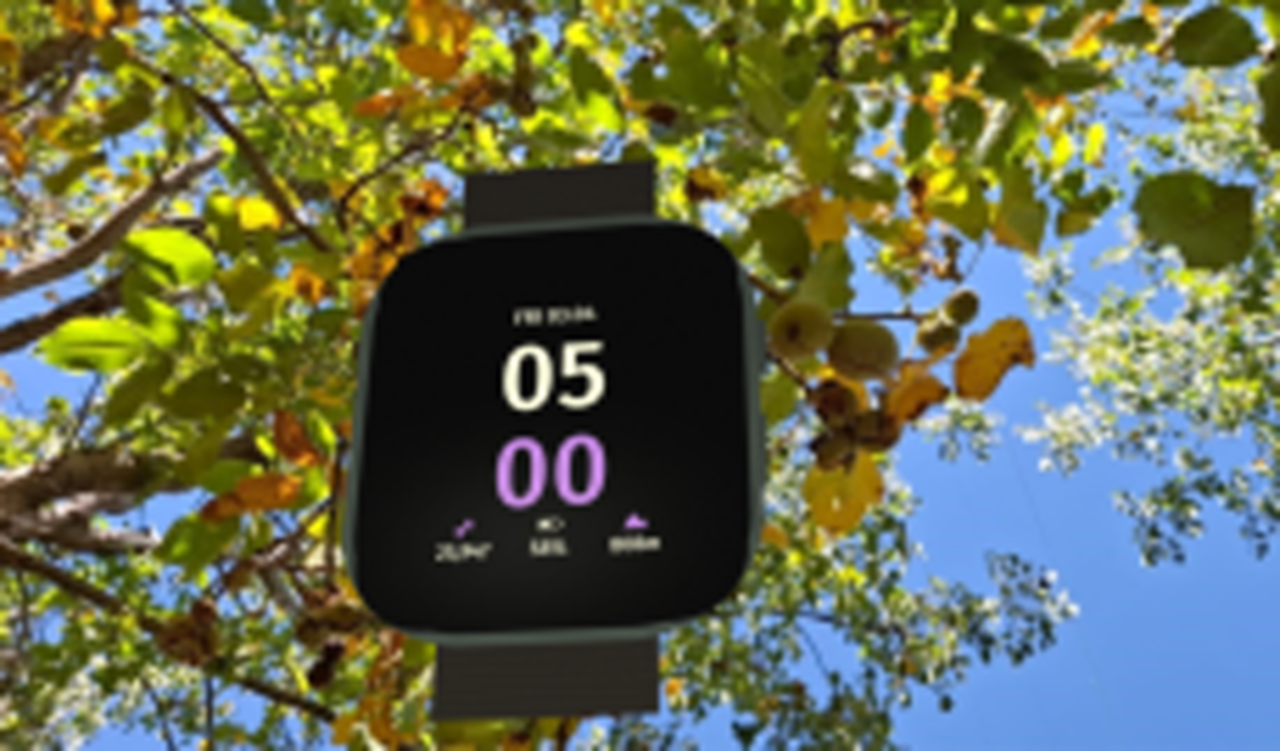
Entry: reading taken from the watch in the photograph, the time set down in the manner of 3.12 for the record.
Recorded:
5.00
